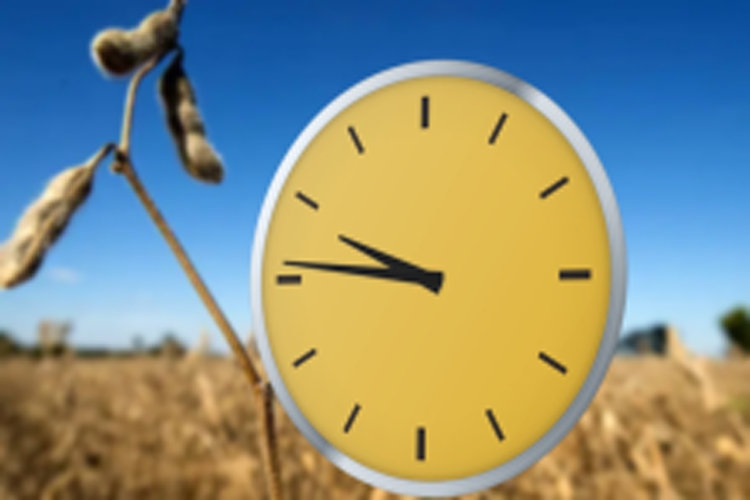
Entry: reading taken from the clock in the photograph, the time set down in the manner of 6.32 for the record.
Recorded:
9.46
